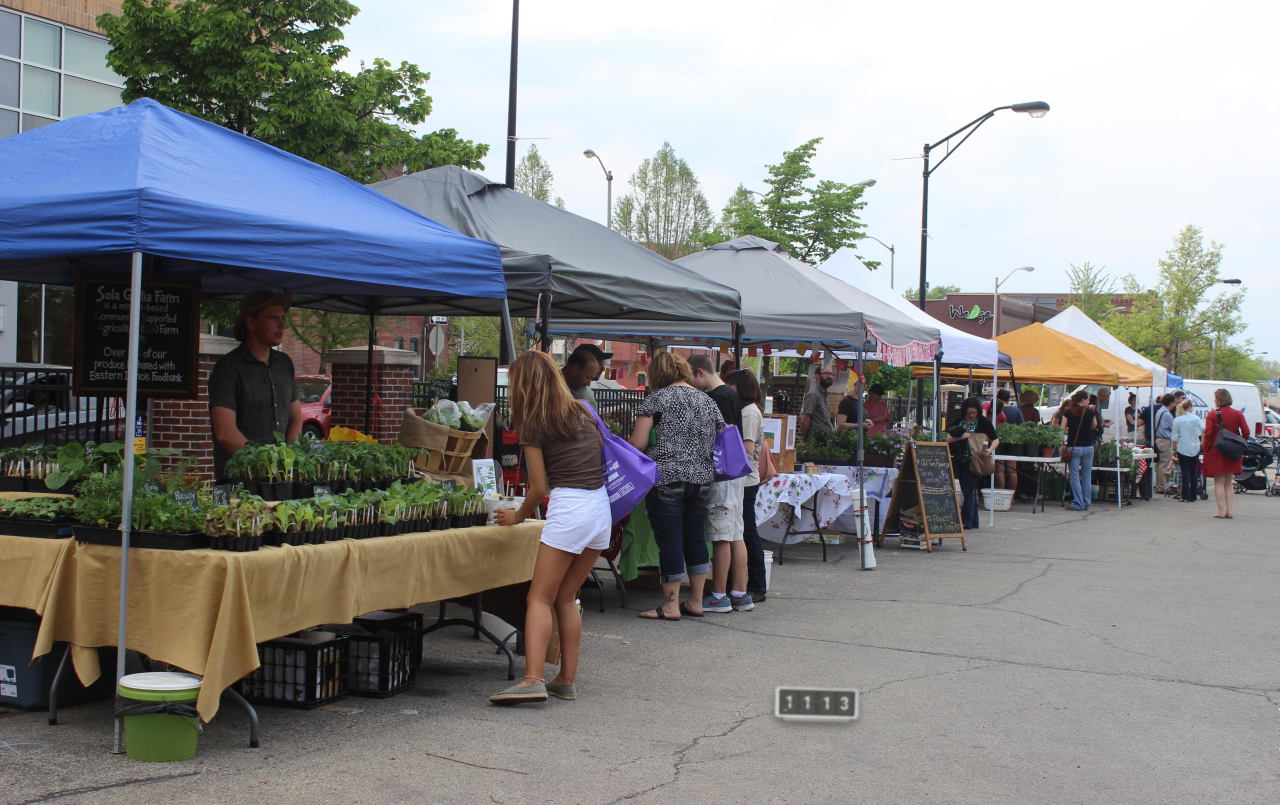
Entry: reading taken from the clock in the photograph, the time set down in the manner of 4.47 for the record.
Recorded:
11.13
